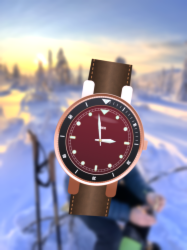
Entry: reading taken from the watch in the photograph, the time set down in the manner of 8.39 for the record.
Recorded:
2.58
